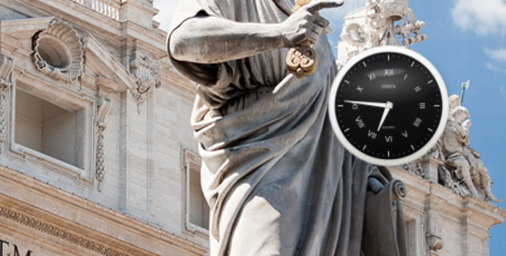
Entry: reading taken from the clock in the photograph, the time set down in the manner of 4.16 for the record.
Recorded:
6.46
